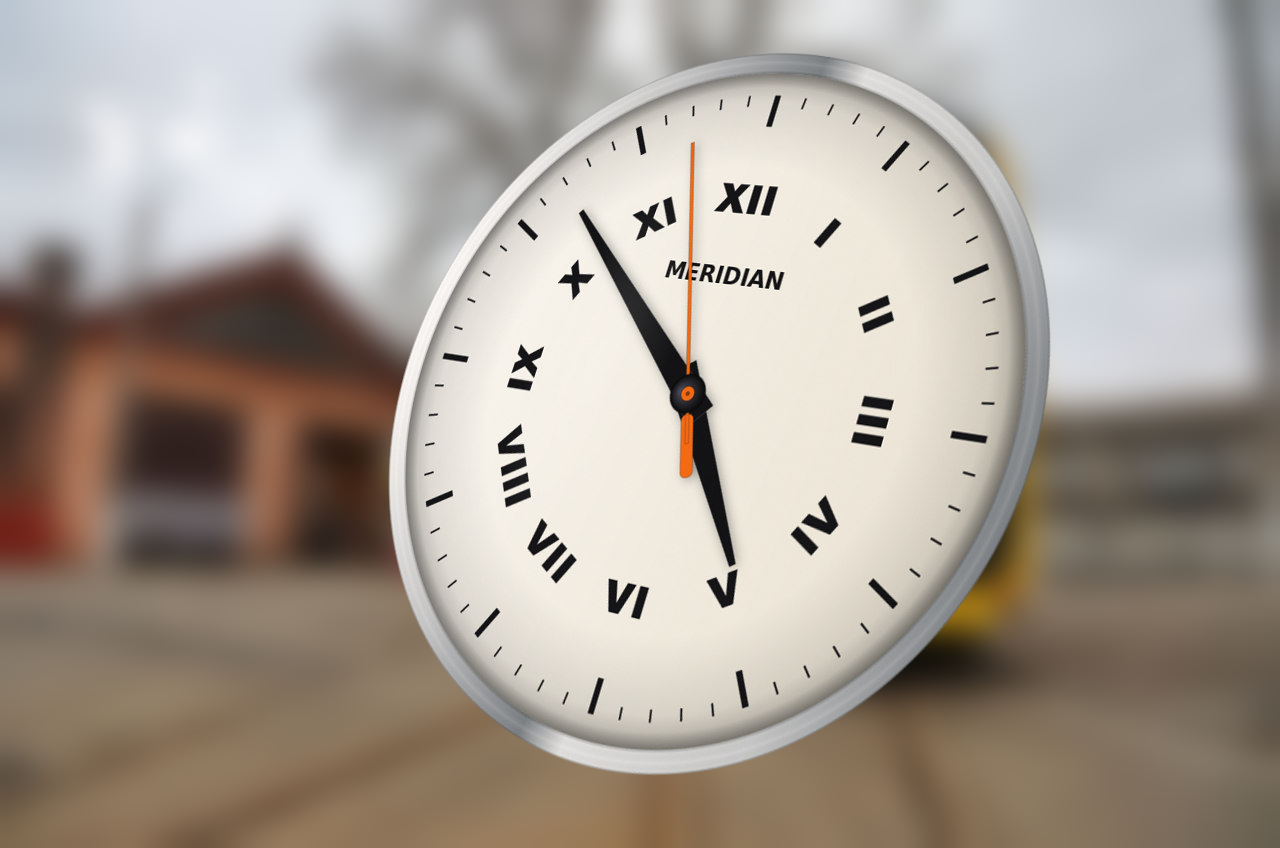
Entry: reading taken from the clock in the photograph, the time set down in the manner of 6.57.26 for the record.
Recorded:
4.51.57
